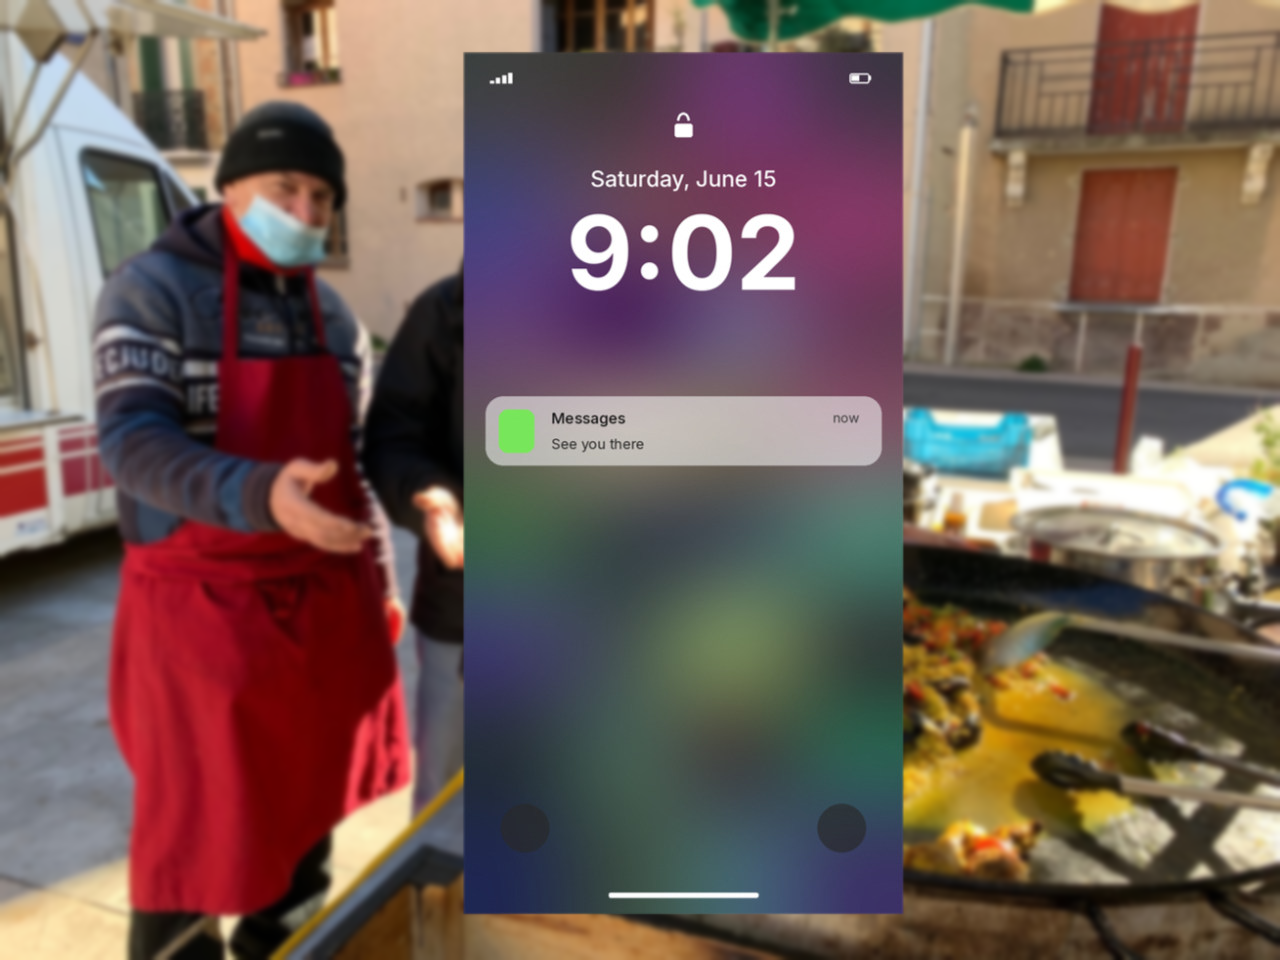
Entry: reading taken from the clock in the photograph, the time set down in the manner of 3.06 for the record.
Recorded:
9.02
